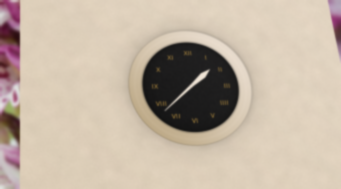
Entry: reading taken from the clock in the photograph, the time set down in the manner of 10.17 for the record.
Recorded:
1.38
